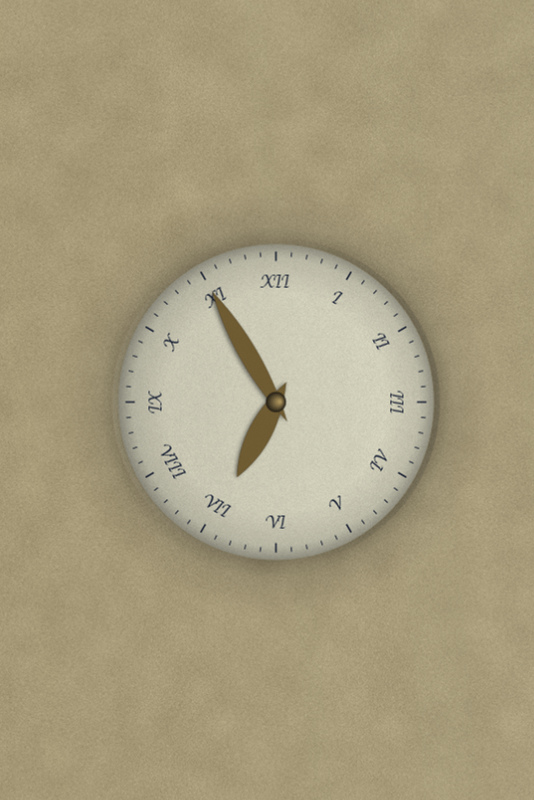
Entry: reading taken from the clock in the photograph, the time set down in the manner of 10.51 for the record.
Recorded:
6.55
